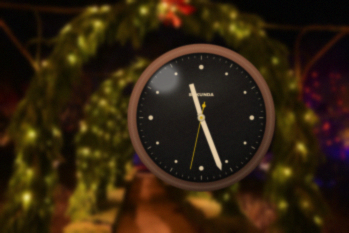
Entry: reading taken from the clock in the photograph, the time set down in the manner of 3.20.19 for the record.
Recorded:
11.26.32
